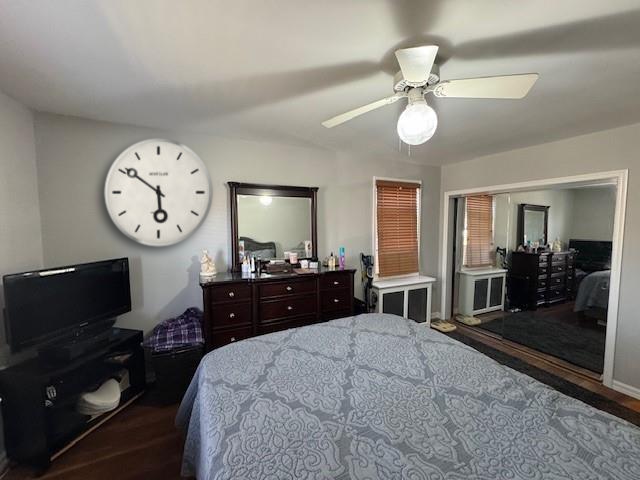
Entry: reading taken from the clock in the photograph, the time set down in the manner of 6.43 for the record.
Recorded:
5.51
